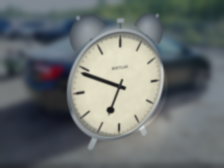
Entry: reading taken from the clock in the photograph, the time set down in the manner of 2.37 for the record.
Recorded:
6.49
